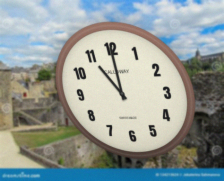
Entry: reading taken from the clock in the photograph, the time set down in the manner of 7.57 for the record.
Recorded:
11.00
